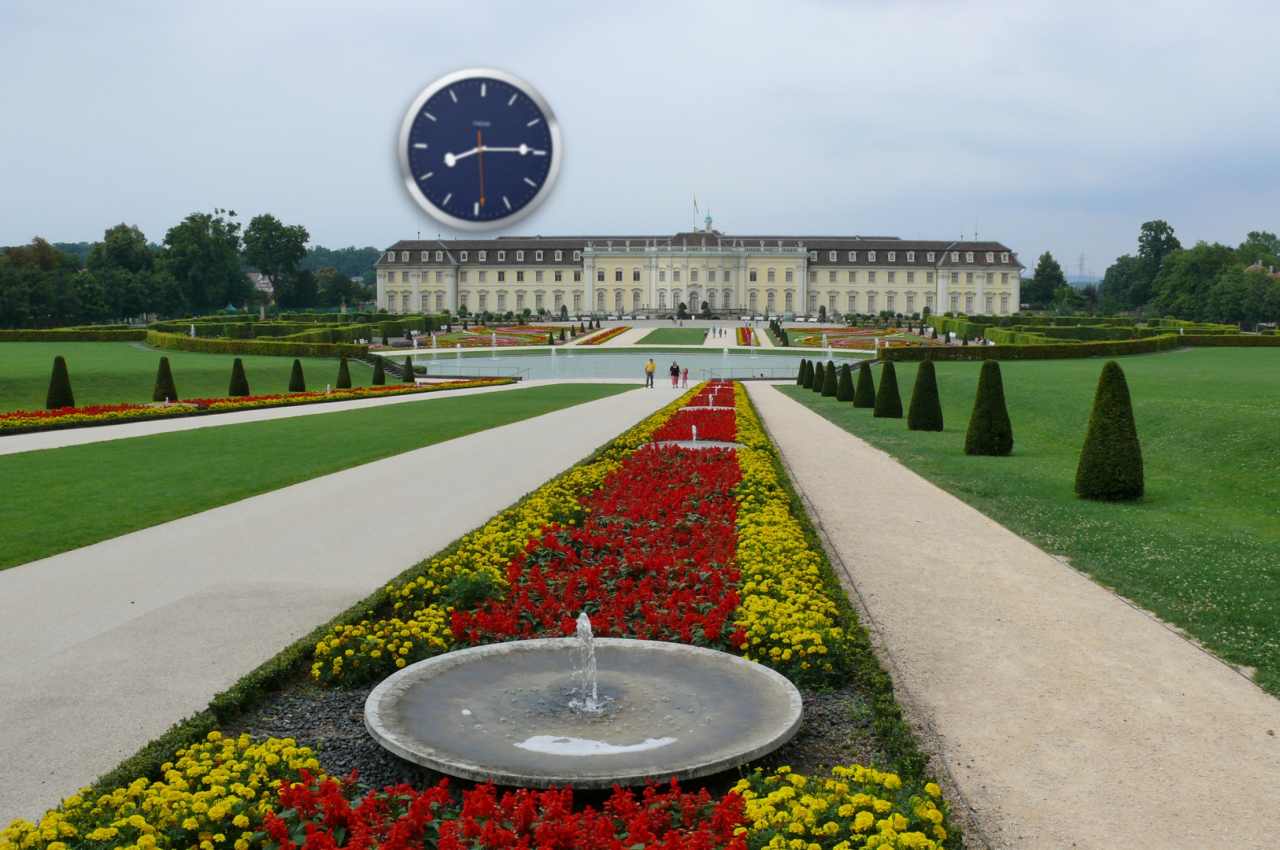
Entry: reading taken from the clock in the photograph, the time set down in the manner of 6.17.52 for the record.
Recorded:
8.14.29
